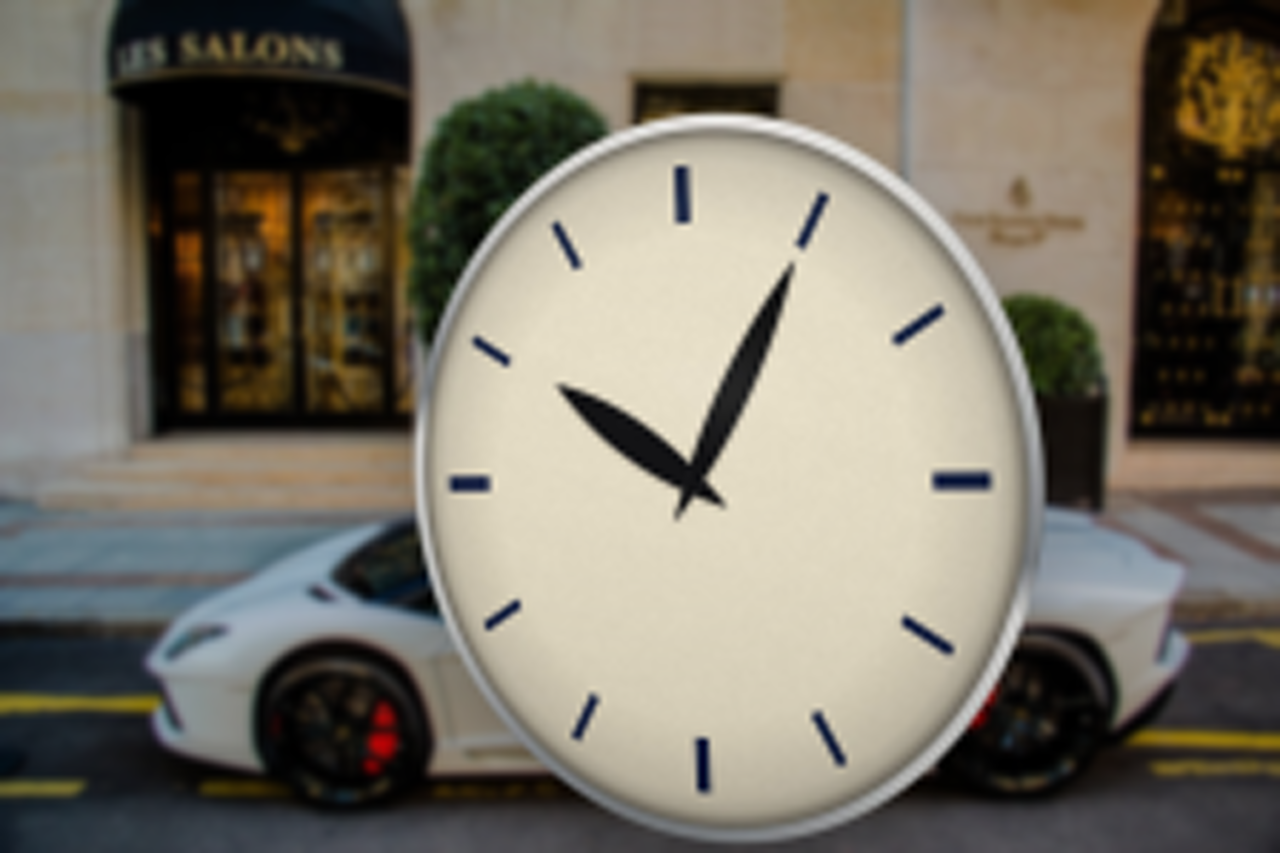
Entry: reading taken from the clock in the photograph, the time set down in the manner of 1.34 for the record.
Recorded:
10.05
